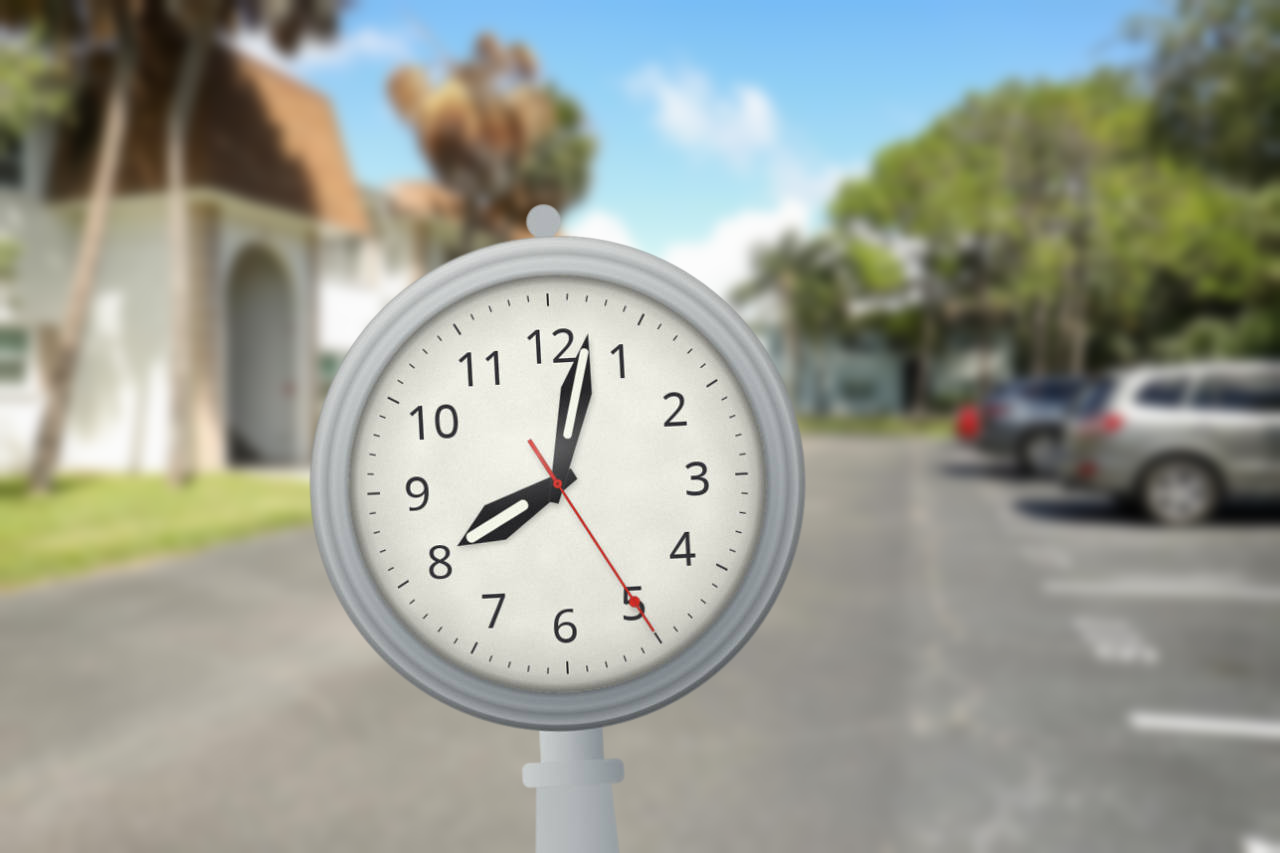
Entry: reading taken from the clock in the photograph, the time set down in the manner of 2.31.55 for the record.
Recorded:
8.02.25
